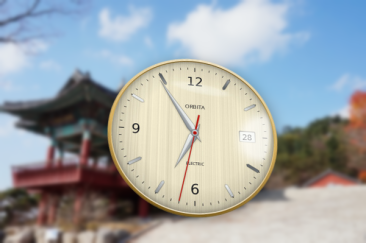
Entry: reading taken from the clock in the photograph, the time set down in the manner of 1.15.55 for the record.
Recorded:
6.54.32
